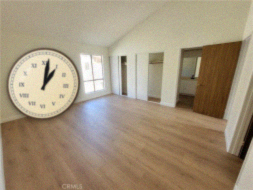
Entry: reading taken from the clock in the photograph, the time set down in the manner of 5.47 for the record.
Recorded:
1.01
